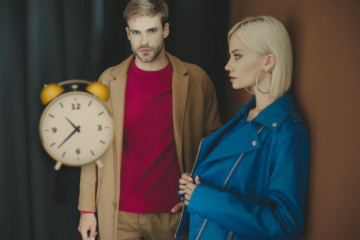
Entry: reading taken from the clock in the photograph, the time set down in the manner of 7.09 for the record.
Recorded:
10.38
